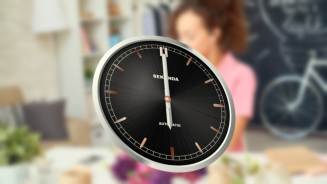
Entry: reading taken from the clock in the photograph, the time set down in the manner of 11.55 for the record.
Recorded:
6.00
